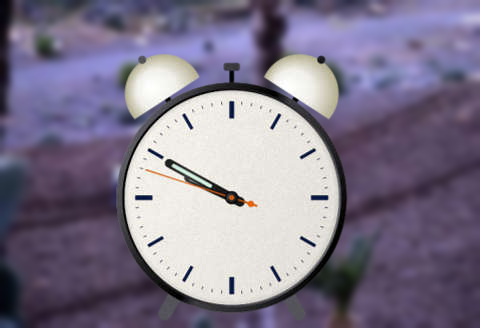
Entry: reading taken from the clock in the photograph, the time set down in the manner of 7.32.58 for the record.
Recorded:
9.49.48
